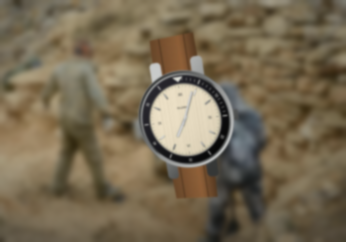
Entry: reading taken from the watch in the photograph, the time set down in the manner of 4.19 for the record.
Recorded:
7.04
